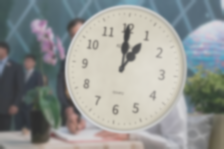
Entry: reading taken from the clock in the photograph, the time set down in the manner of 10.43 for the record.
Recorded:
1.00
